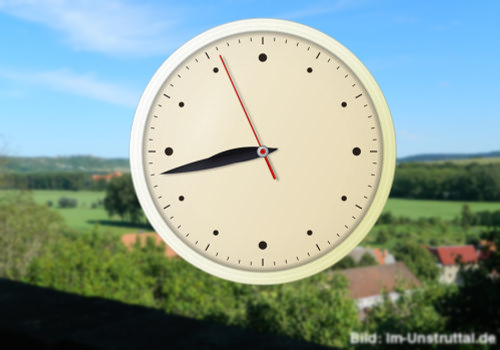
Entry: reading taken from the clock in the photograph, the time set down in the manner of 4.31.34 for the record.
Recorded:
8.42.56
